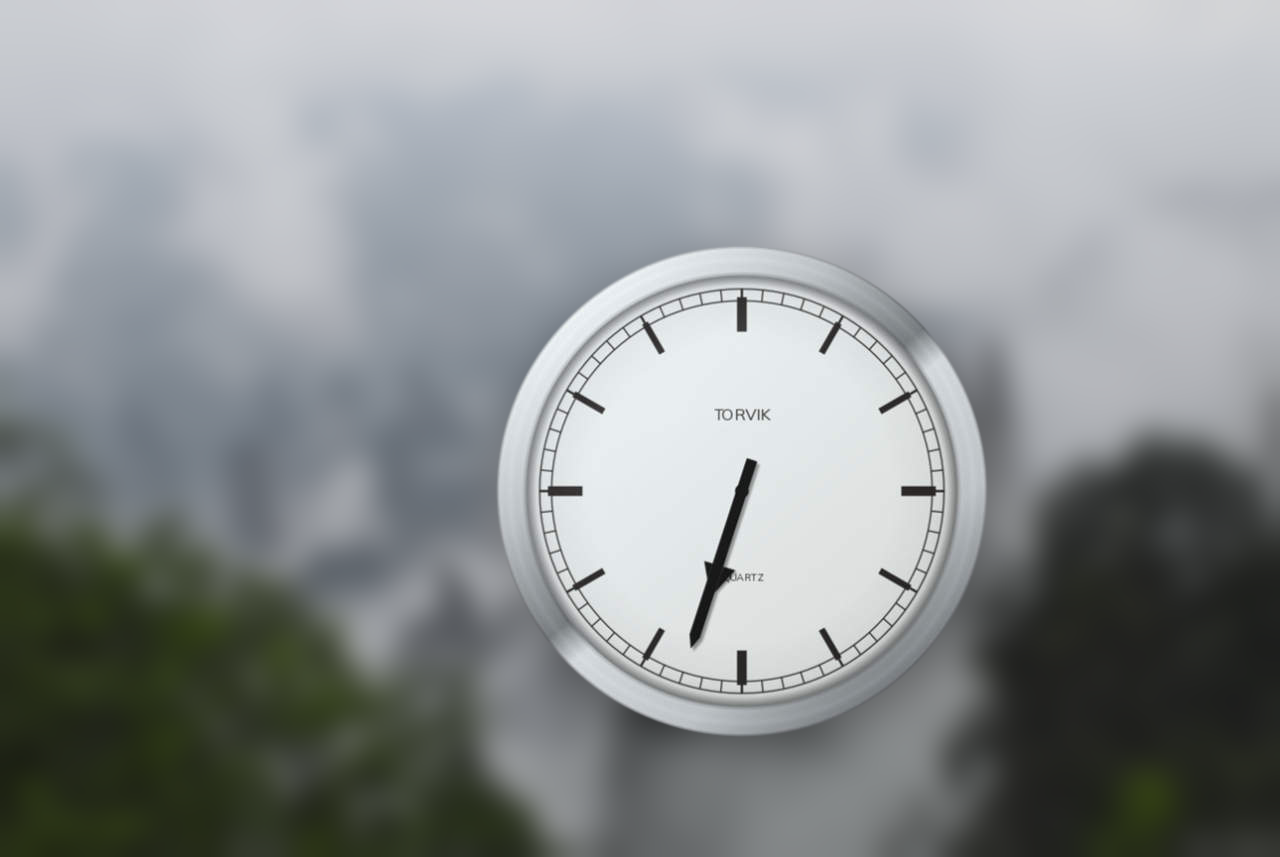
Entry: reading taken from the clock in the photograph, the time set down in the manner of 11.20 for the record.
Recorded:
6.33
